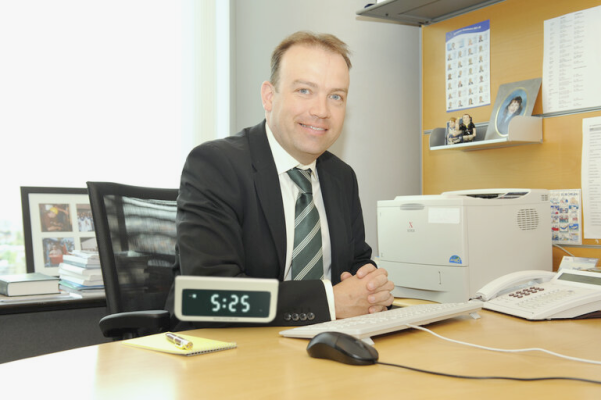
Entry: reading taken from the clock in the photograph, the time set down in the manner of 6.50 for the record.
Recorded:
5.25
